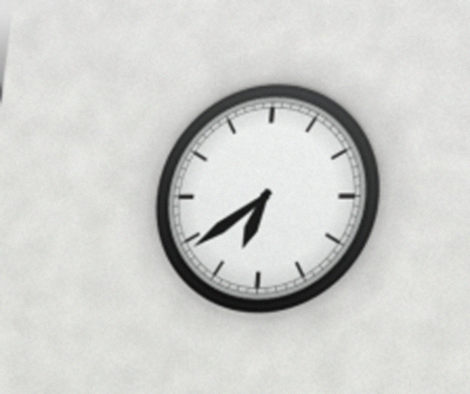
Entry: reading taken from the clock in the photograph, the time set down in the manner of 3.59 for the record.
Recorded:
6.39
